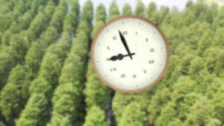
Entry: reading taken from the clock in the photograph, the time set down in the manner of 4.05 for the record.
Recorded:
8.58
